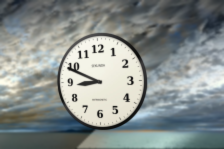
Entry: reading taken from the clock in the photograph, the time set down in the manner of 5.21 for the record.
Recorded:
8.49
